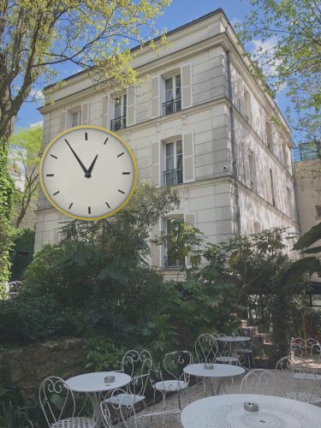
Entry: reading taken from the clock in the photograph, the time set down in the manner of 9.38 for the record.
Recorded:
12.55
